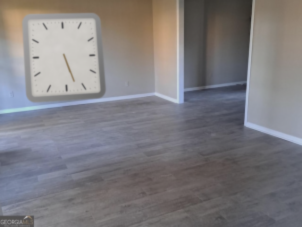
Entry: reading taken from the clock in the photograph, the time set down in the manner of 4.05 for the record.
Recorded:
5.27
